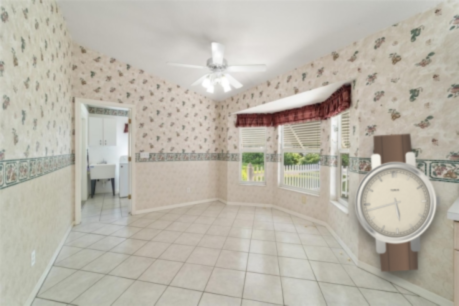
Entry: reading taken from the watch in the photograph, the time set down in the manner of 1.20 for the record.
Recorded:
5.43
